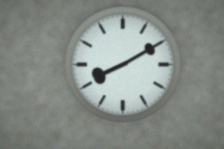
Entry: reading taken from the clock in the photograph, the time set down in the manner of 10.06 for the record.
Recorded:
8.10
